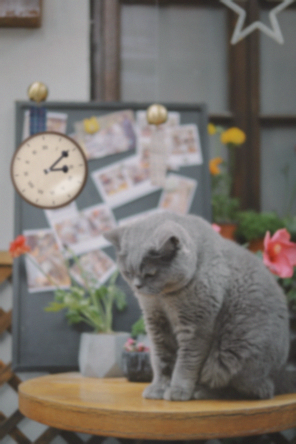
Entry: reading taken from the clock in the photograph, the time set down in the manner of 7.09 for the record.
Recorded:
3.09
